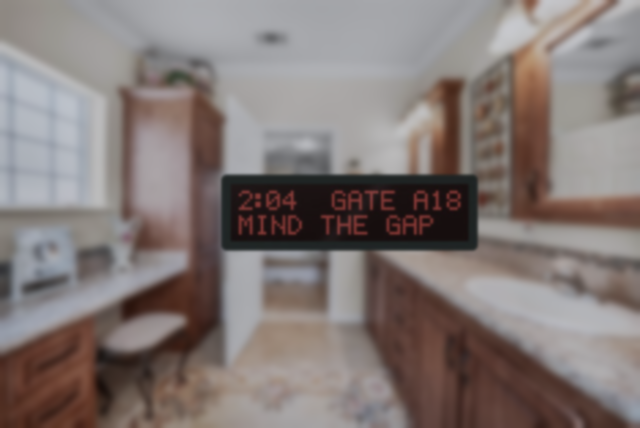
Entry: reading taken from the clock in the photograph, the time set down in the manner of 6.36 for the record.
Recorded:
2.04
